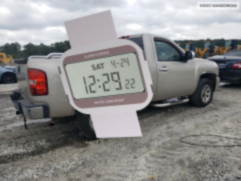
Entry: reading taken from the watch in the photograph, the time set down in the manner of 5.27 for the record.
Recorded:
12.29
